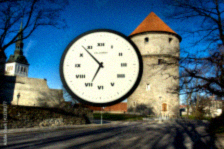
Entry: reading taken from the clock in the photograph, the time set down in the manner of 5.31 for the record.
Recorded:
6.53
